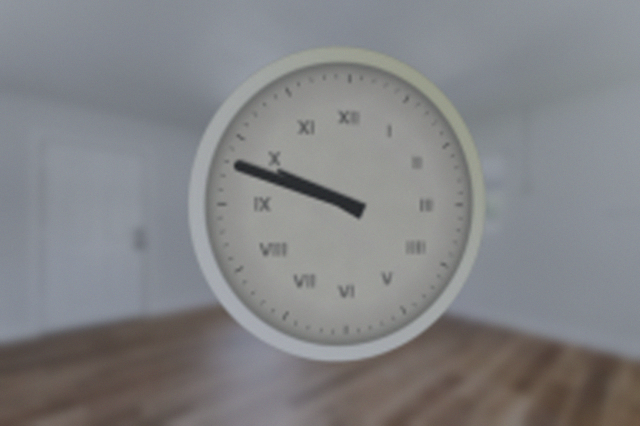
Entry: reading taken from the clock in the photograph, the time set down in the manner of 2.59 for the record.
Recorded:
9.48
